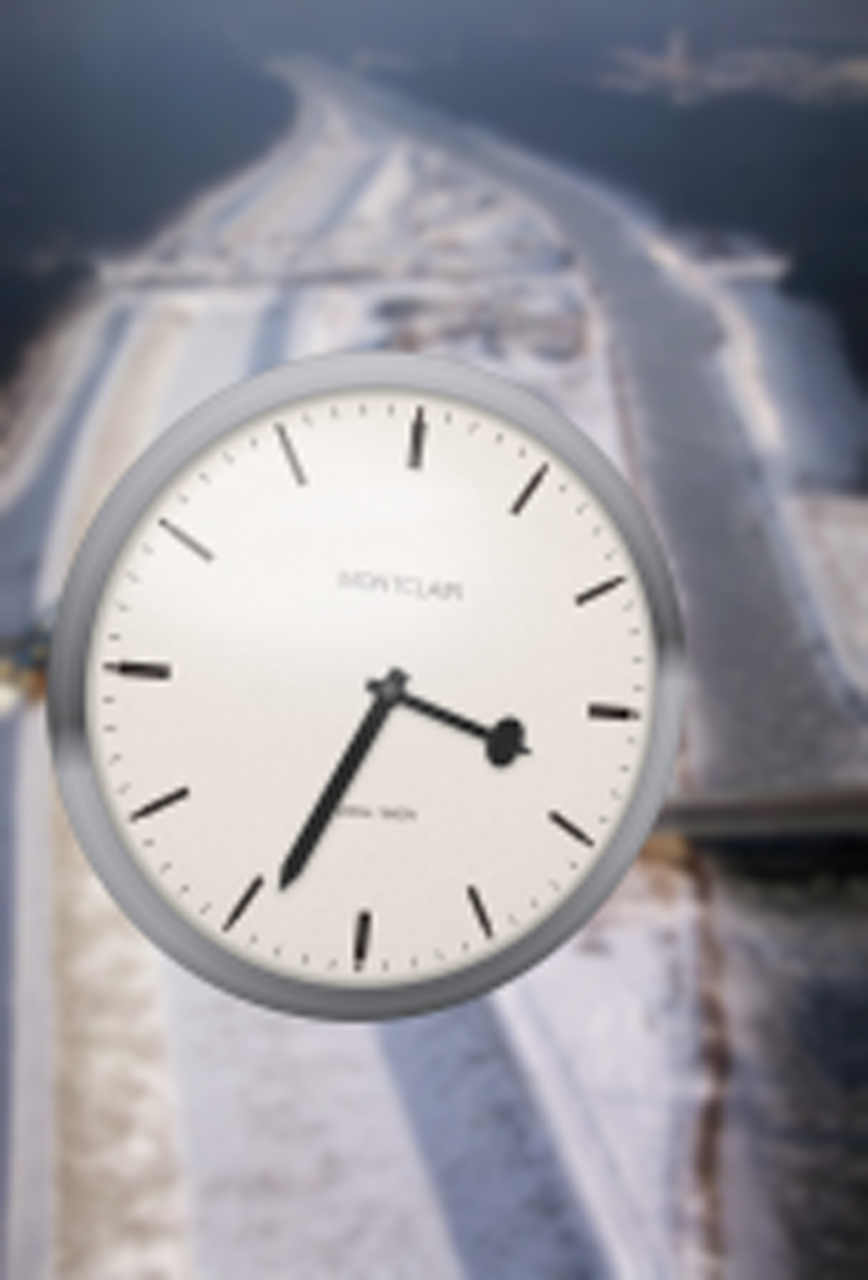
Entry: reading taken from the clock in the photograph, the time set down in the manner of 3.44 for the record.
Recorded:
3.34
